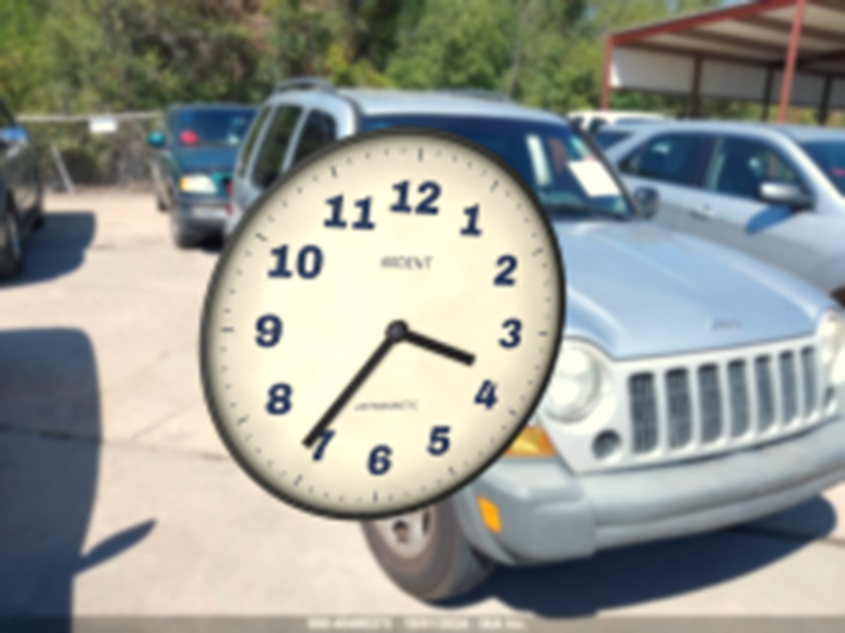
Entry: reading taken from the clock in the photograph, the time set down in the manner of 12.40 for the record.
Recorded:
3.36
